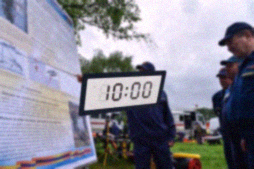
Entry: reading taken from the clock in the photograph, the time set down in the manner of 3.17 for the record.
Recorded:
10.00
